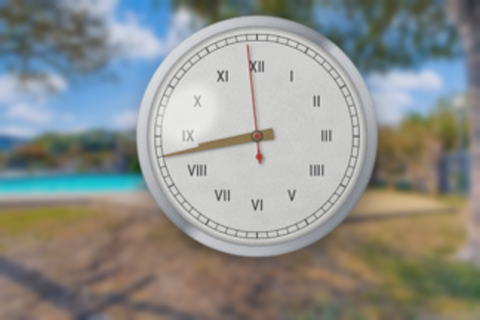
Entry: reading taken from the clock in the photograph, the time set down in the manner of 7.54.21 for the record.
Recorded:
8.42.59
